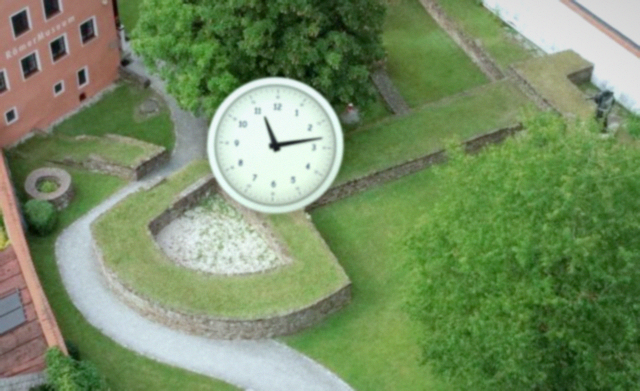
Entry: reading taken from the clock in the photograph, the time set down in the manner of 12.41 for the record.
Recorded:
11.13
